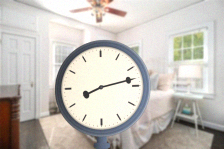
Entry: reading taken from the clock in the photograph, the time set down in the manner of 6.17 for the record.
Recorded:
8.13
